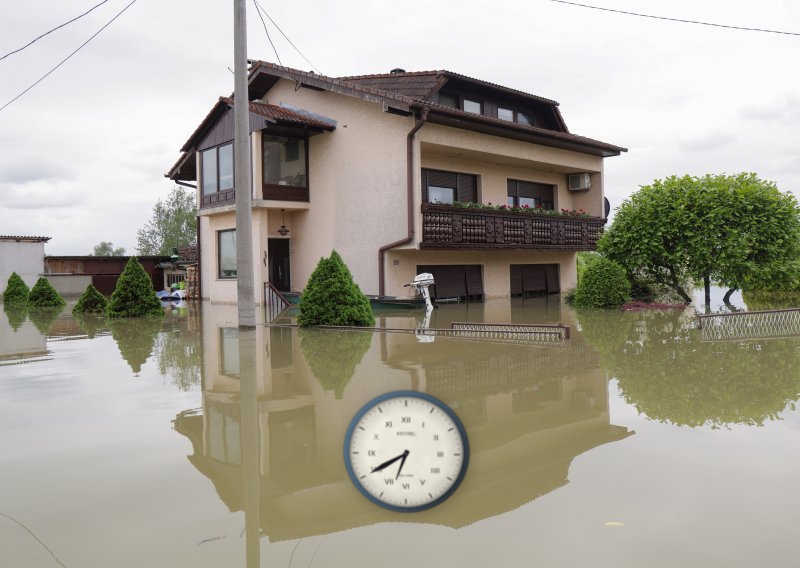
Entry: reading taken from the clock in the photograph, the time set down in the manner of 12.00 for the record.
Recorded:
6.40
